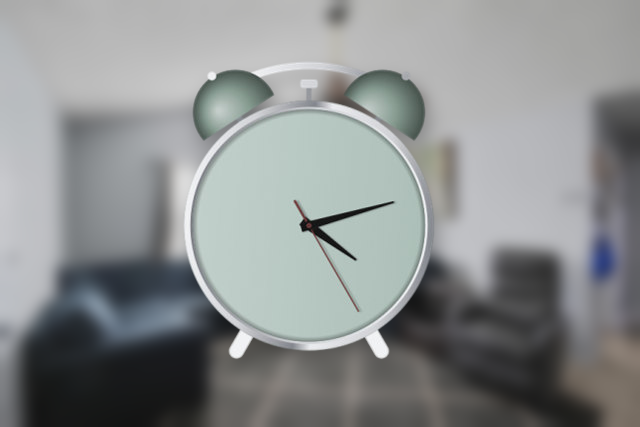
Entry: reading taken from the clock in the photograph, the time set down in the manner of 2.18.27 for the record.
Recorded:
4.12.25
